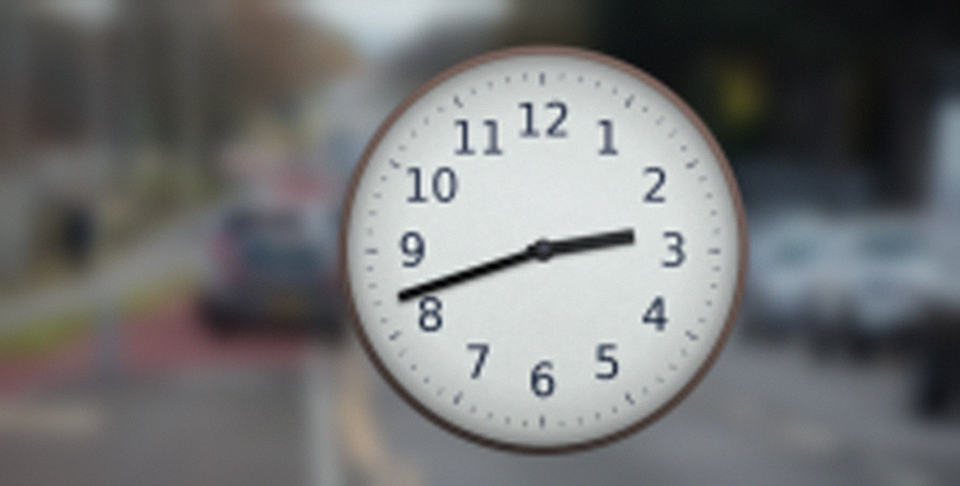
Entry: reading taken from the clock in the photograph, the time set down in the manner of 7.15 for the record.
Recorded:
2.42
